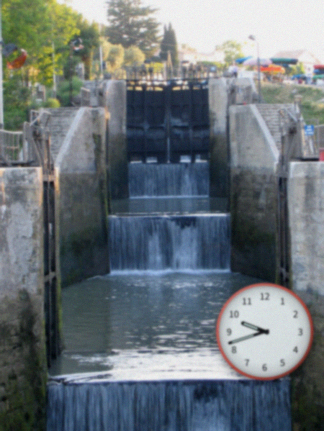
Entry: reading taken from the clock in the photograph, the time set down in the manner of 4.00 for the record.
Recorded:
9.42
